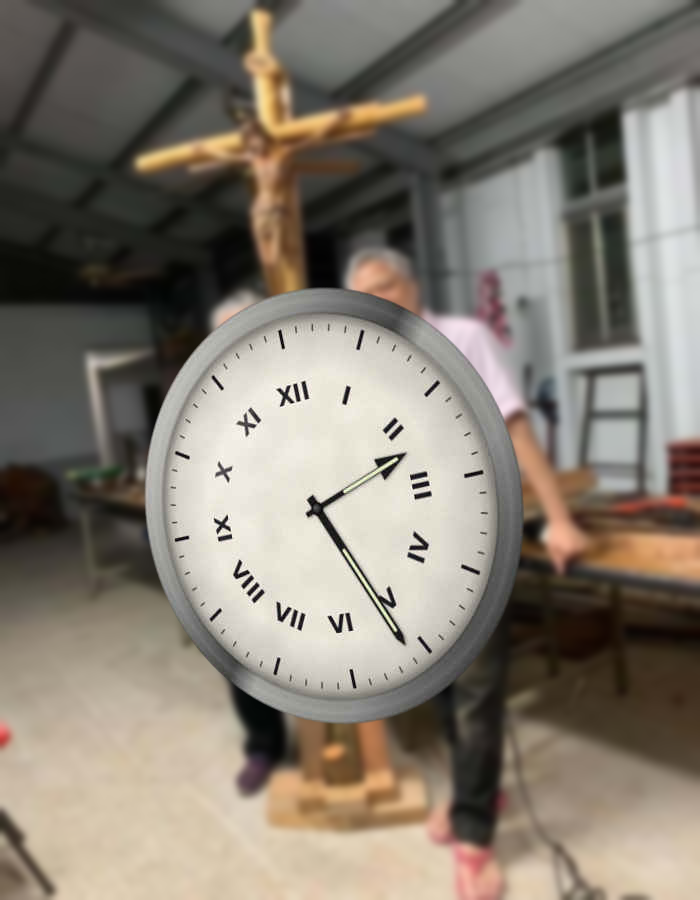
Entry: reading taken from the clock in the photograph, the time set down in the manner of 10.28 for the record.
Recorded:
2.26
